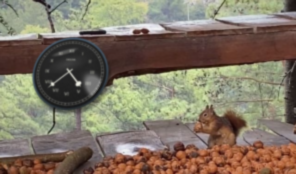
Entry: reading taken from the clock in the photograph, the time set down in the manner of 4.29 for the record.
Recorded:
4.38
